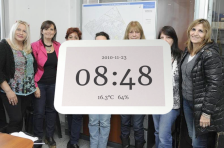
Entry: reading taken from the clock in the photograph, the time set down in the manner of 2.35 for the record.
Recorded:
8.48
